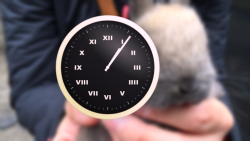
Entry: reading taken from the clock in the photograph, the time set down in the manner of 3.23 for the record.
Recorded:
1.06
